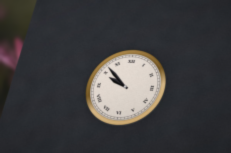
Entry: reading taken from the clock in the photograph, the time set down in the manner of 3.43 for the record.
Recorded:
9.52
